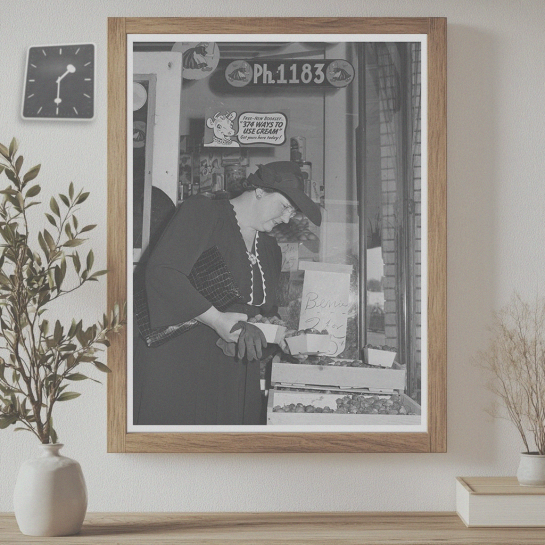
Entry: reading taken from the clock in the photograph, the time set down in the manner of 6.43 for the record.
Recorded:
1.30
